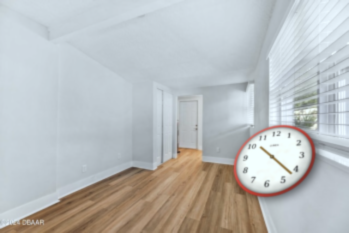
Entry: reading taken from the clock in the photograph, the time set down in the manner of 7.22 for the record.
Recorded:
10.22
